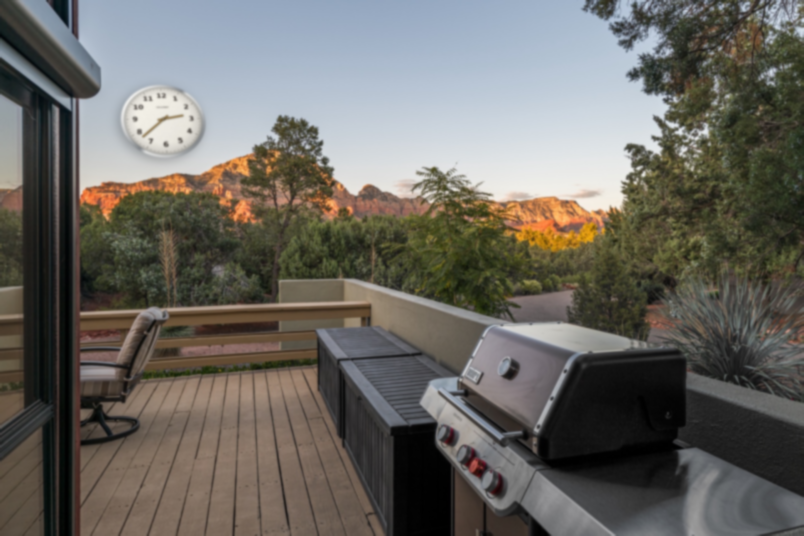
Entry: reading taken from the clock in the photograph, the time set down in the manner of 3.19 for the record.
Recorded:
2.38
